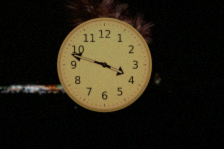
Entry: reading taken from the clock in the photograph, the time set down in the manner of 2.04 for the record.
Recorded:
3.48
